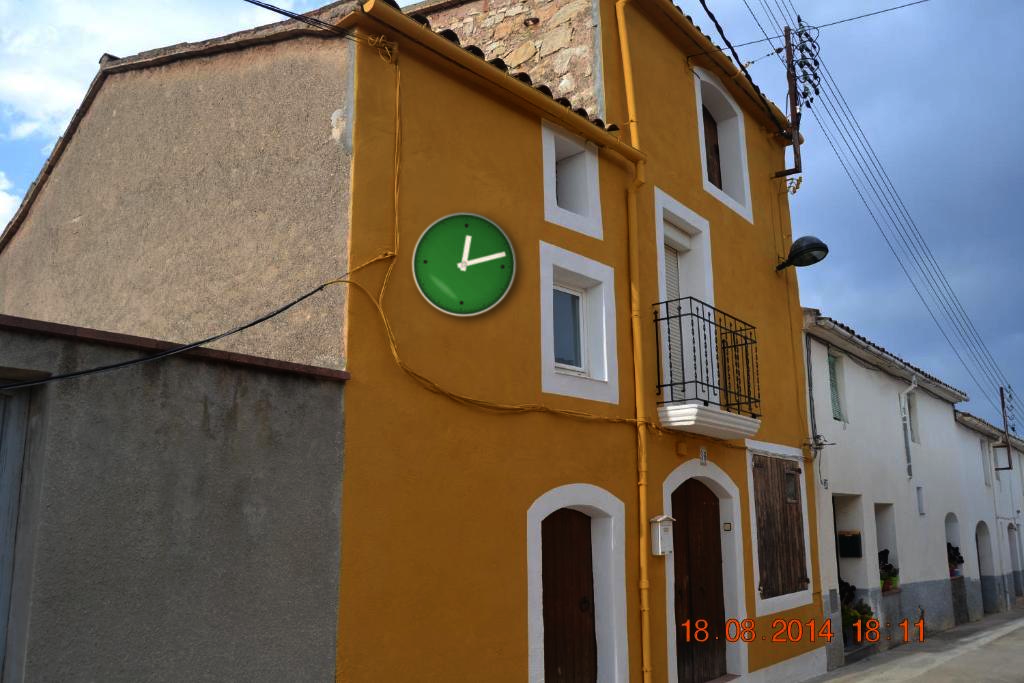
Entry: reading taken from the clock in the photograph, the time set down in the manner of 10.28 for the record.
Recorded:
12.12
